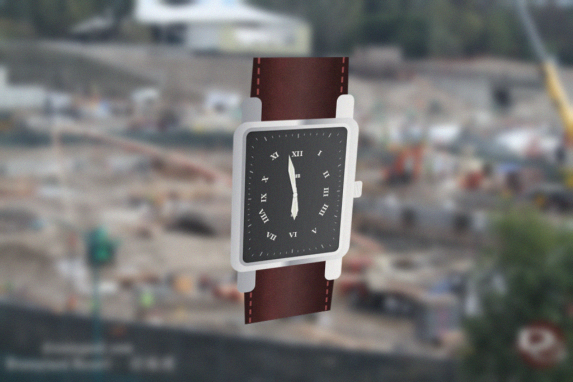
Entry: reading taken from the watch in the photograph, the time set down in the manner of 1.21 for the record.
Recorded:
5.58
